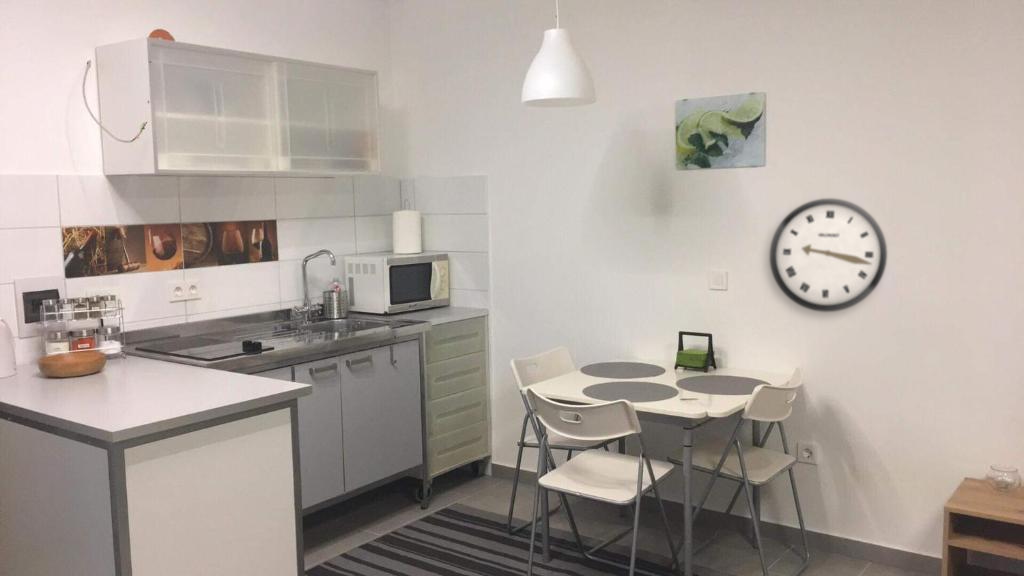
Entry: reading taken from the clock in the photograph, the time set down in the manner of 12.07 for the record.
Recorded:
9.17
